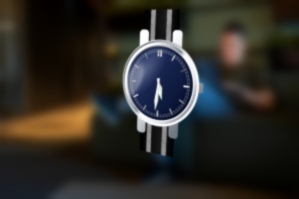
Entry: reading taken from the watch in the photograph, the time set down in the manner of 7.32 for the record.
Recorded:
5.31
